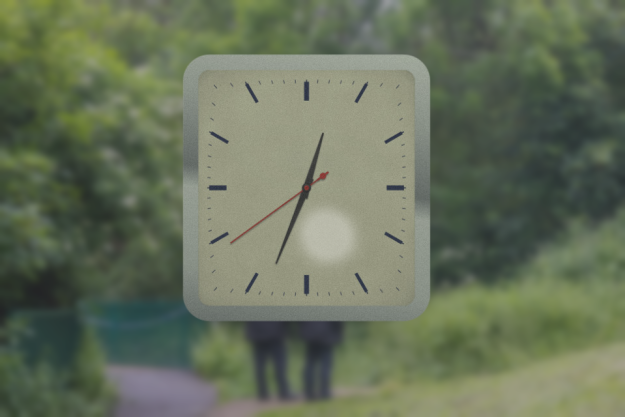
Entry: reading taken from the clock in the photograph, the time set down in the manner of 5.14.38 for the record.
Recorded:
12.33.39
